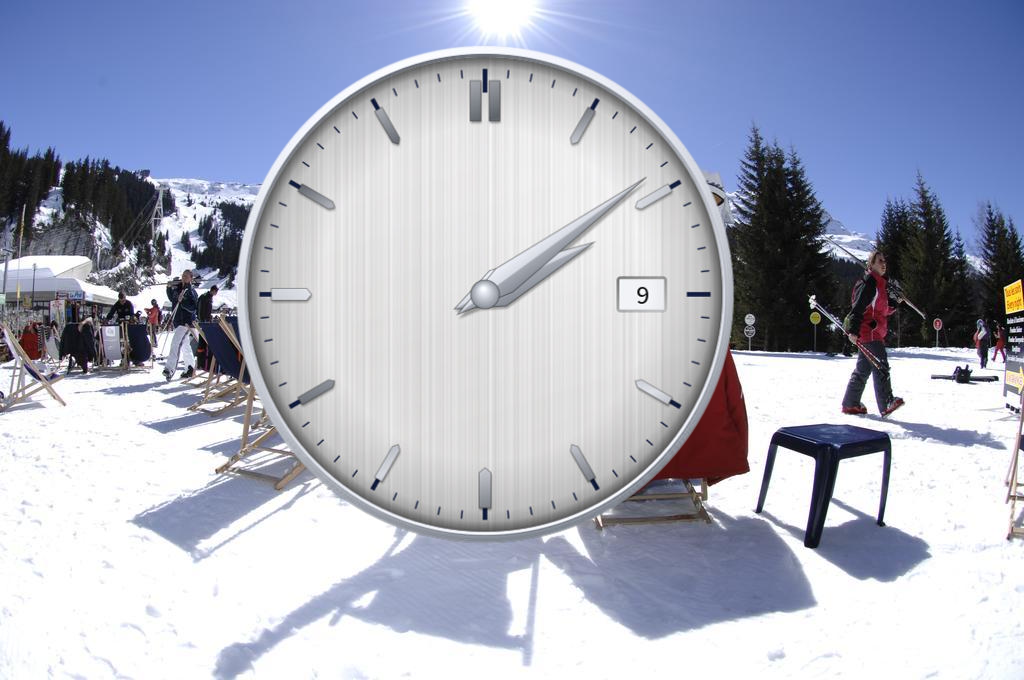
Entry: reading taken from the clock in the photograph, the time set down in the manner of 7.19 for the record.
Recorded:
2.09
